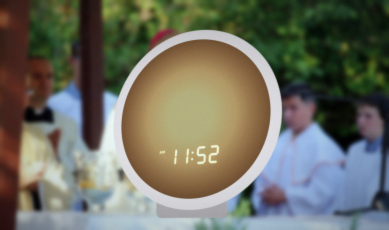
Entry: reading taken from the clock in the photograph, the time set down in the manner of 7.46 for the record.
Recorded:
11.52
